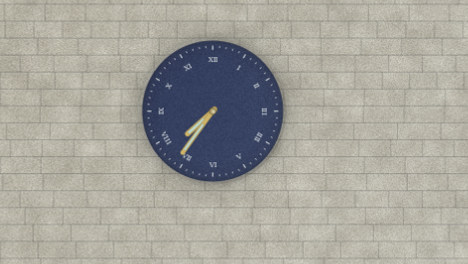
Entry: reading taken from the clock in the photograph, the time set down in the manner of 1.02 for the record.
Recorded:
7.36
